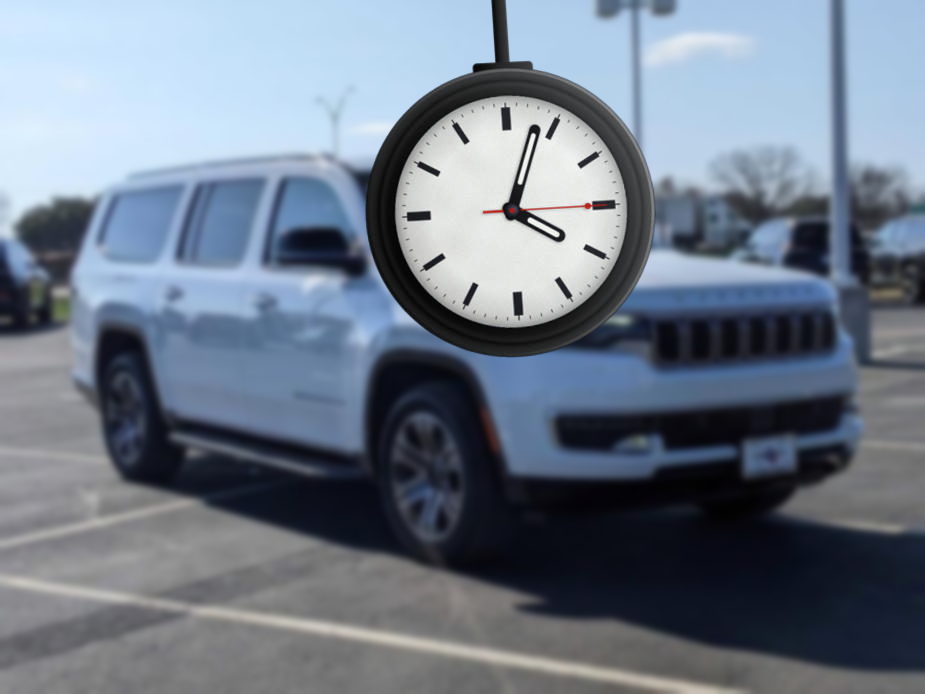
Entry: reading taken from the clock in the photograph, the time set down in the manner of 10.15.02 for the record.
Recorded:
4.03.15
